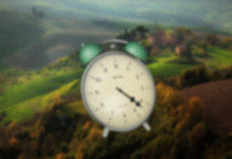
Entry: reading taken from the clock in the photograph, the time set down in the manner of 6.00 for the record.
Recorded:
4.22
